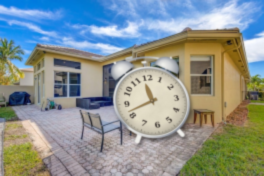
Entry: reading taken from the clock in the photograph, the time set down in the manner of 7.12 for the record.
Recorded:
11.42
